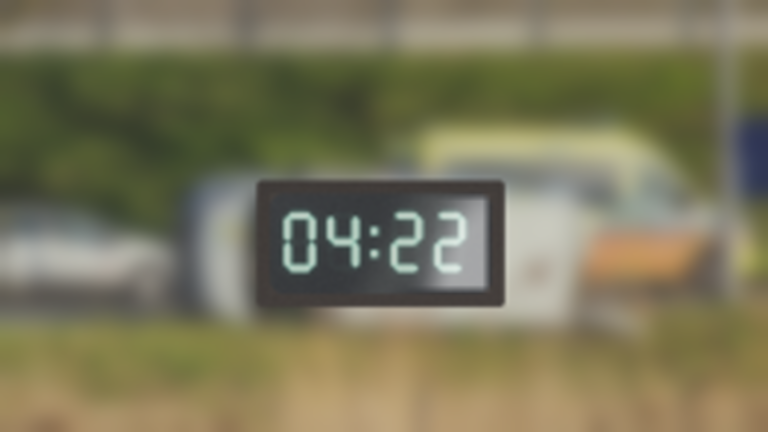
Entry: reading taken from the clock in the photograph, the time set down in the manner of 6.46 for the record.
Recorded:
4.22
